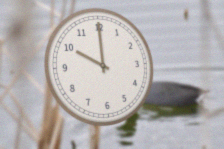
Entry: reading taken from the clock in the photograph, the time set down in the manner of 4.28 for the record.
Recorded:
10.00
